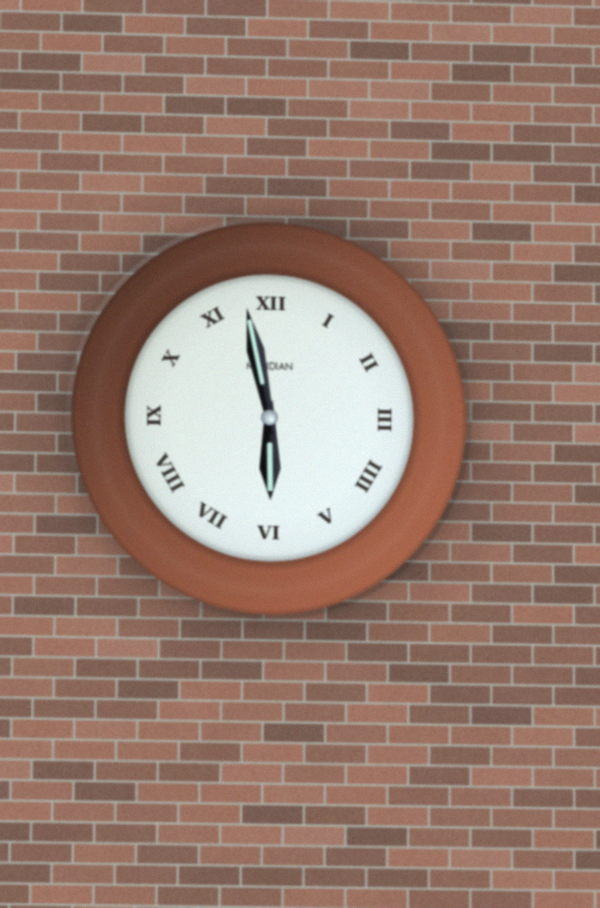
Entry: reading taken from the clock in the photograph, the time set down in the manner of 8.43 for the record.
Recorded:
5.58
